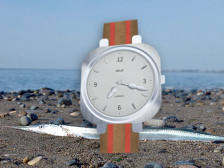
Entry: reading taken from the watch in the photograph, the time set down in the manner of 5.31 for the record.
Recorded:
7.18
